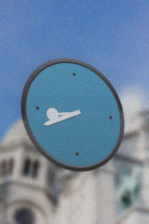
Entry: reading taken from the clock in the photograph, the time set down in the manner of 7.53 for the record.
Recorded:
8.41
